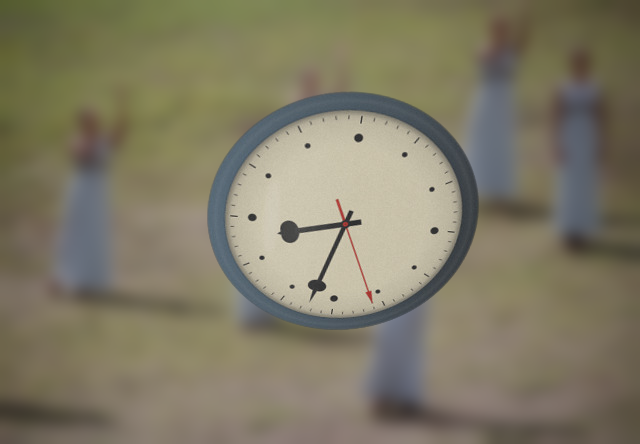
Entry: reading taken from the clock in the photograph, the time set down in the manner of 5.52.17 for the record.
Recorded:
8.32.26
